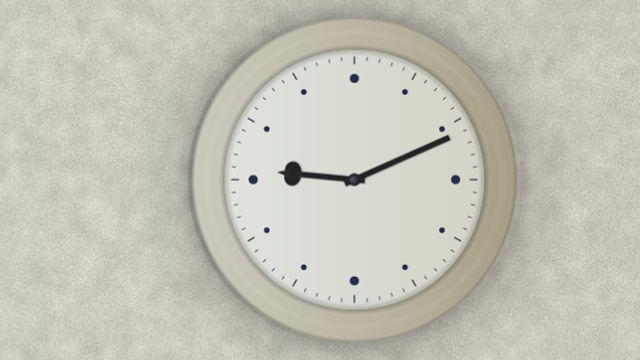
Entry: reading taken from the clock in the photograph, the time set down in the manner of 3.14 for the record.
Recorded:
9.11
